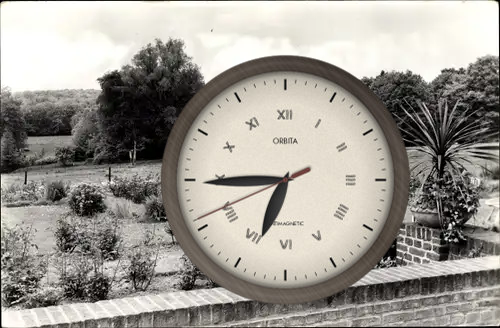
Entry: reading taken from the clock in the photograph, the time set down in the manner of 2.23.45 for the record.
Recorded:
6.44.41
